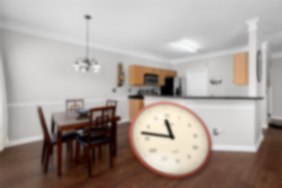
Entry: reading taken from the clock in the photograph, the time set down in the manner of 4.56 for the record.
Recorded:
11.47
